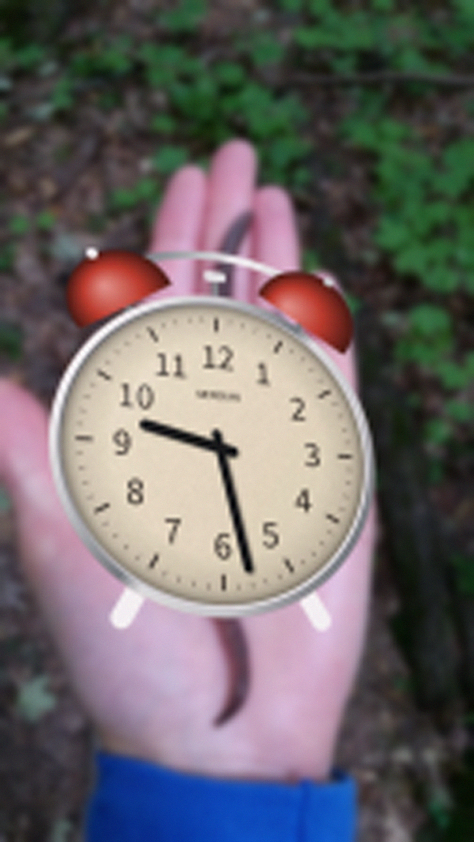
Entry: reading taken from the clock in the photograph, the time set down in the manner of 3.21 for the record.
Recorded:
9.28
